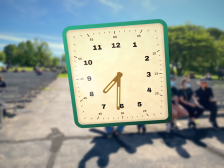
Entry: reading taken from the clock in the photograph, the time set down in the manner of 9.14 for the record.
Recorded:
7.31
